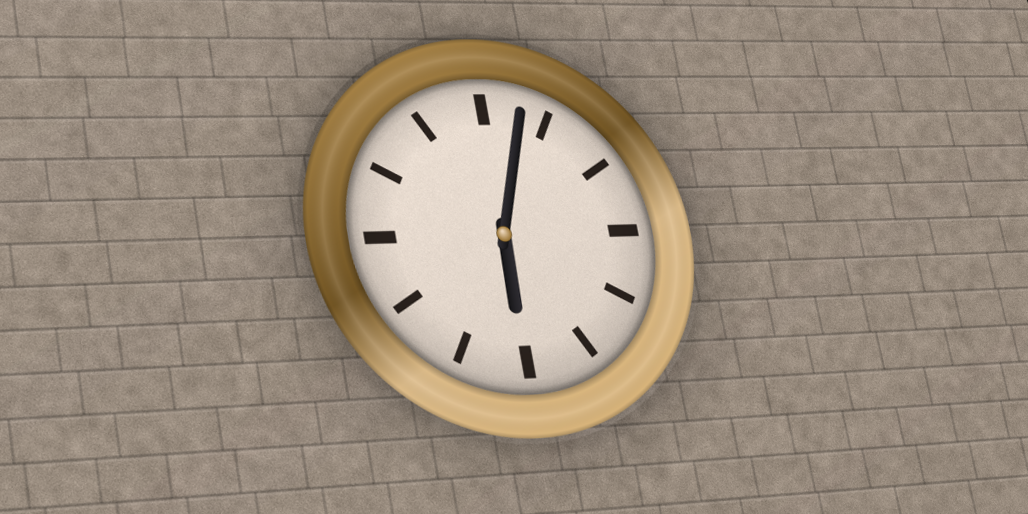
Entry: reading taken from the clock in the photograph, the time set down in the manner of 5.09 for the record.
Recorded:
6.03
